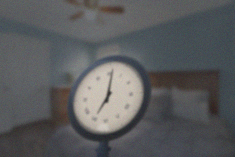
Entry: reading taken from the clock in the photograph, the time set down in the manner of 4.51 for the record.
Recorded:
7.01
